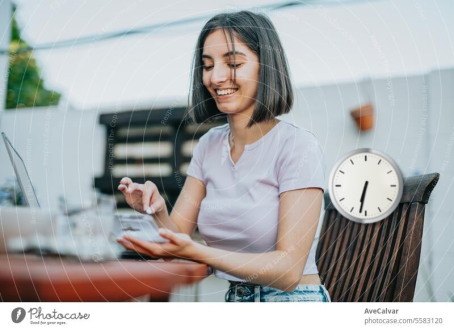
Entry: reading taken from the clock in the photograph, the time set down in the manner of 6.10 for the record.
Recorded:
6.32
